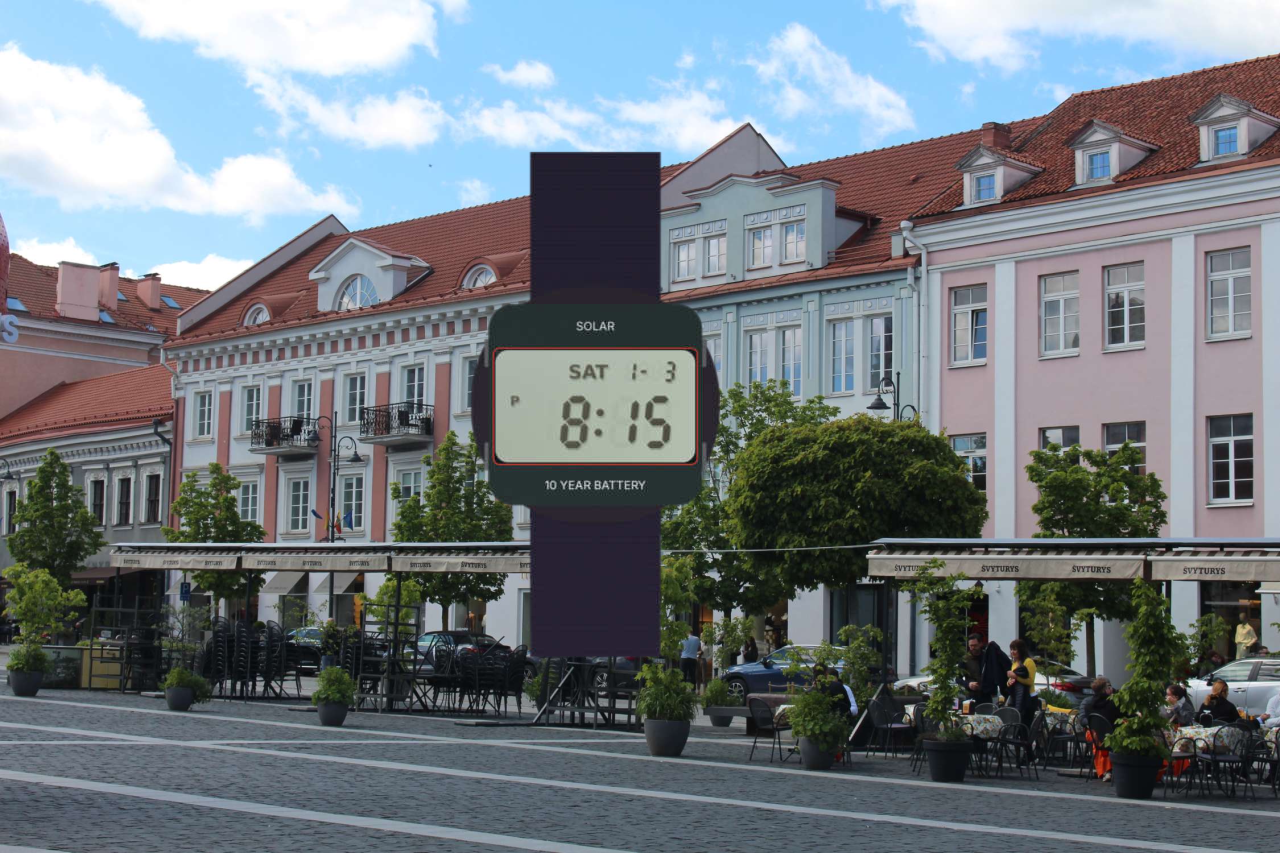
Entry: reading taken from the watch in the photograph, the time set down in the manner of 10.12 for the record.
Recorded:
8.15
